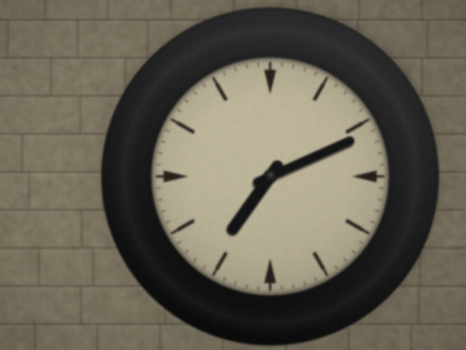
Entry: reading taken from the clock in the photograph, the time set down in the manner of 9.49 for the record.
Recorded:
7.11
